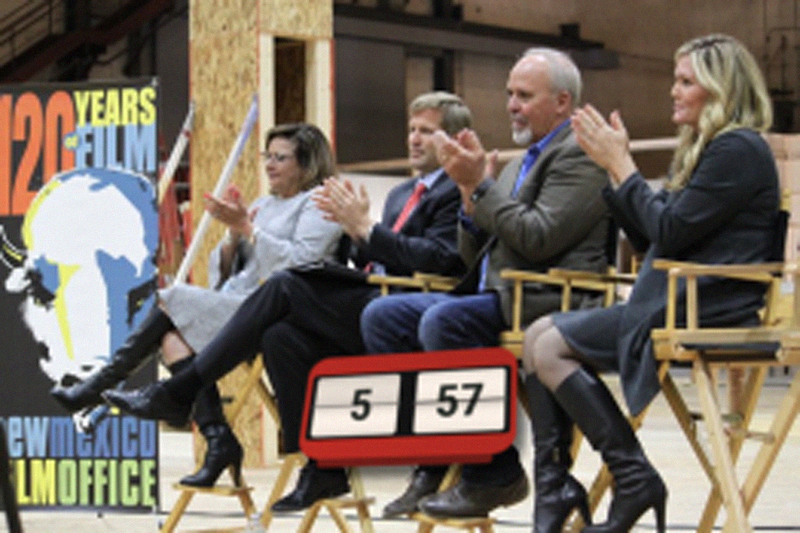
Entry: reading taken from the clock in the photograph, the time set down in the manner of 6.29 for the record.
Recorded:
5.57
